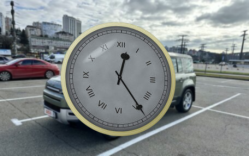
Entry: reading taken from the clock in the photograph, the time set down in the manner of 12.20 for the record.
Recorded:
12.24
